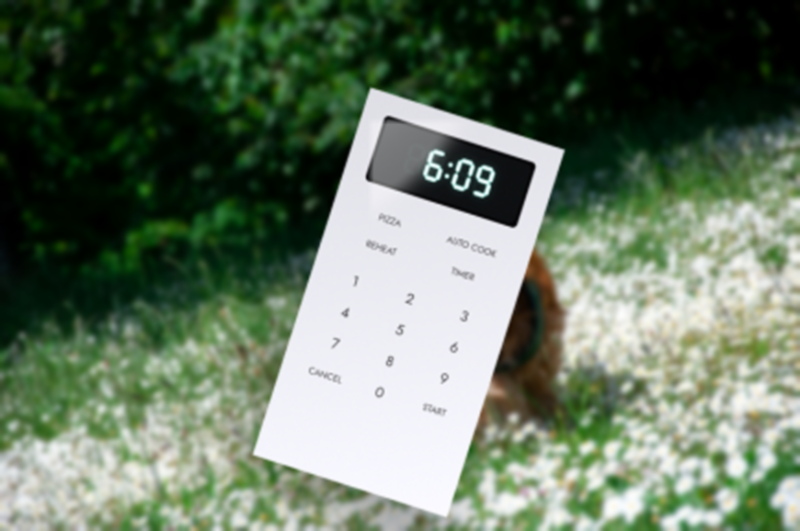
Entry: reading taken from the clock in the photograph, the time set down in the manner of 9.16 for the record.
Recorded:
6.09
